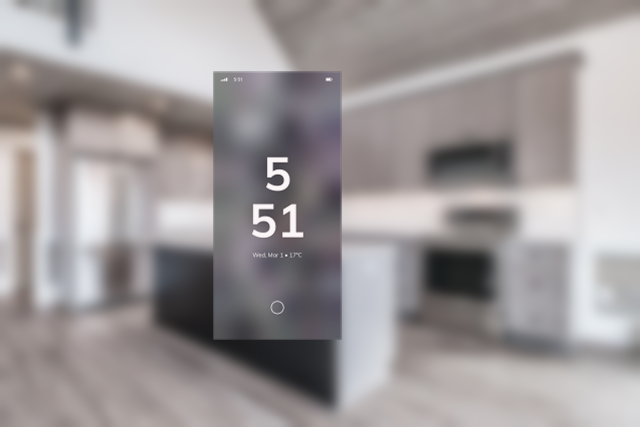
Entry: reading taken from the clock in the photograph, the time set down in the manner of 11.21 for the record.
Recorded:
5.51
